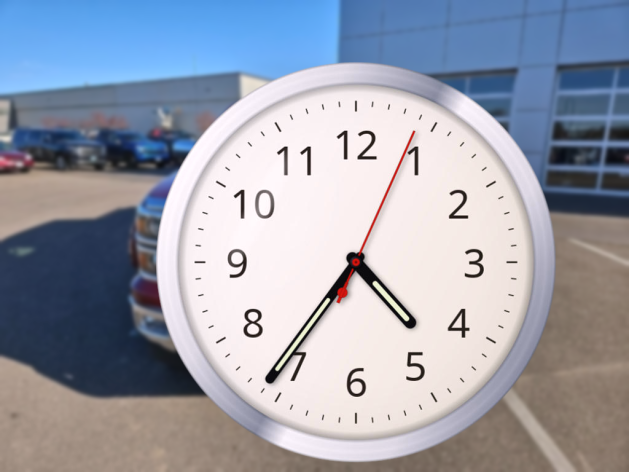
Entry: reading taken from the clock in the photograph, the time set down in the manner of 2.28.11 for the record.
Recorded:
4.36.04
